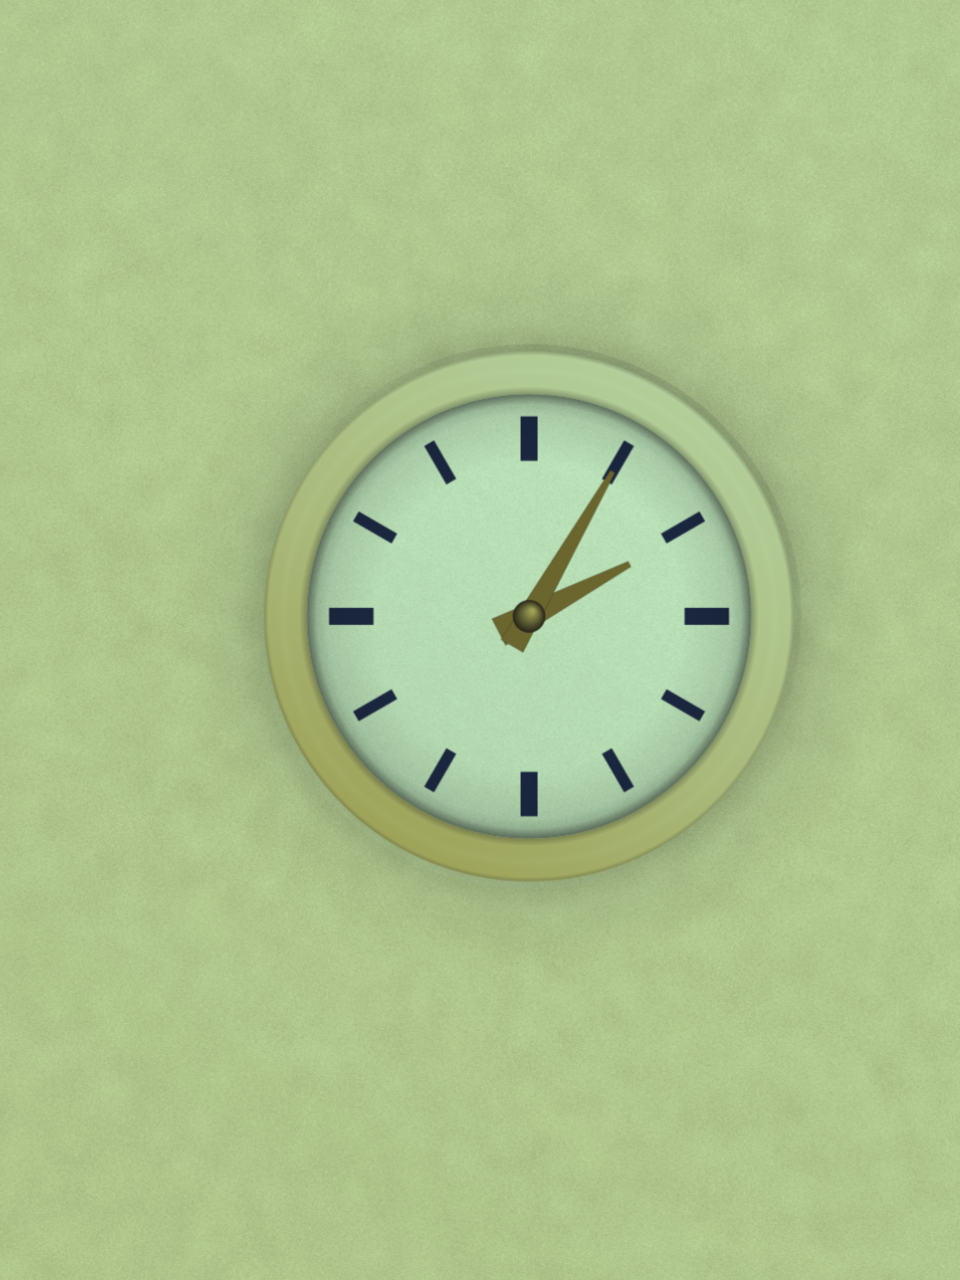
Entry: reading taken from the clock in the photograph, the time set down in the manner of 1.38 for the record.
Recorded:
2.05
